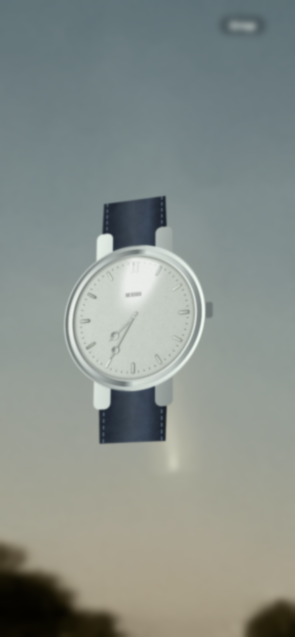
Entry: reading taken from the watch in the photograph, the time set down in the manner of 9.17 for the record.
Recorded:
7.35
